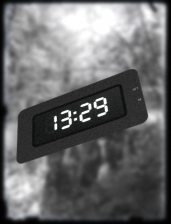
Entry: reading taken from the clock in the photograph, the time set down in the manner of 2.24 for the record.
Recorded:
13.29
